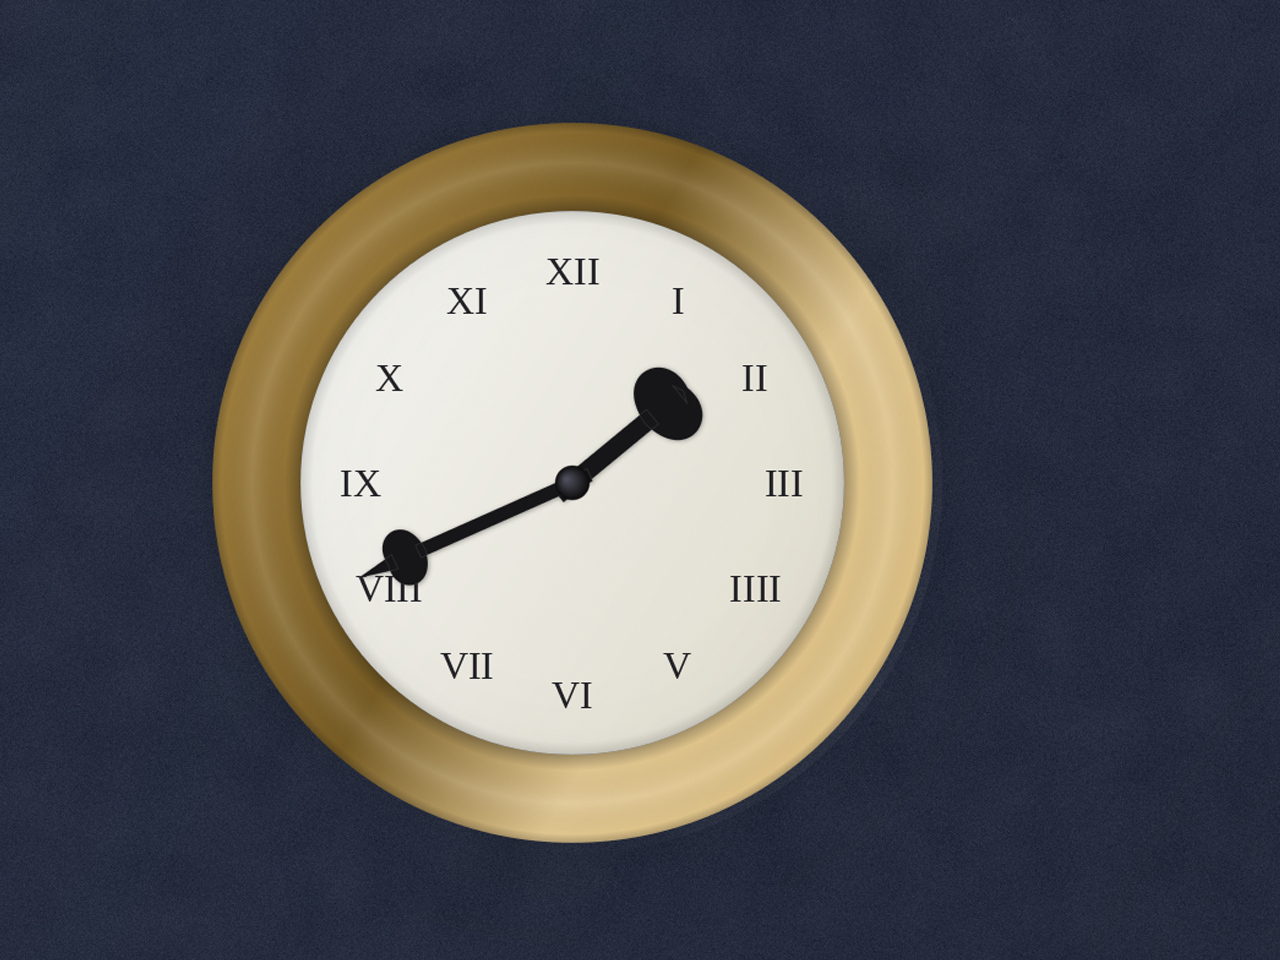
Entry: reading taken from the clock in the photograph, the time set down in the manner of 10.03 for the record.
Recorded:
1.41
